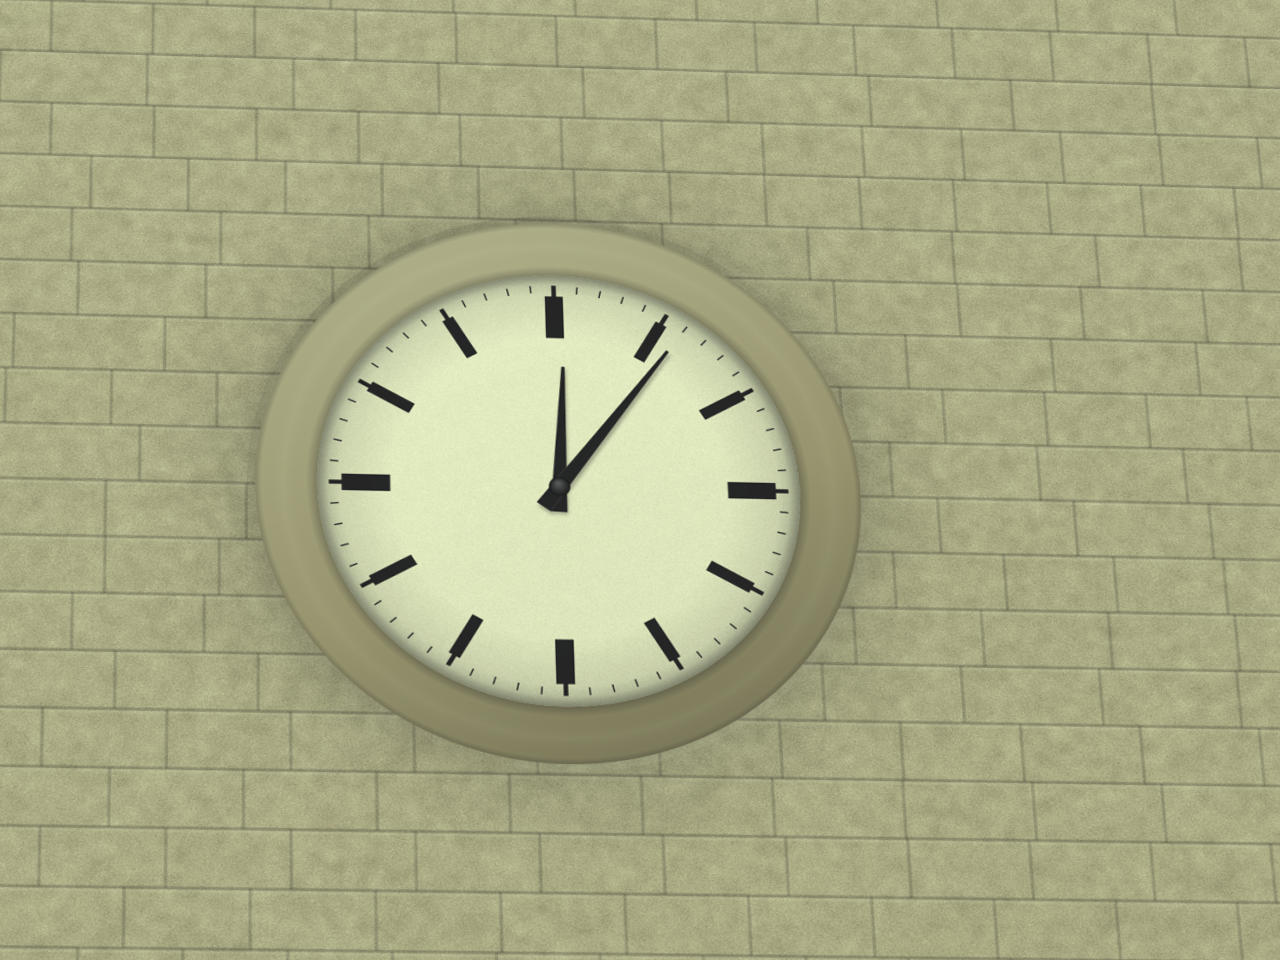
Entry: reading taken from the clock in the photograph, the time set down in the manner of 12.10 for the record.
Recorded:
12.06
